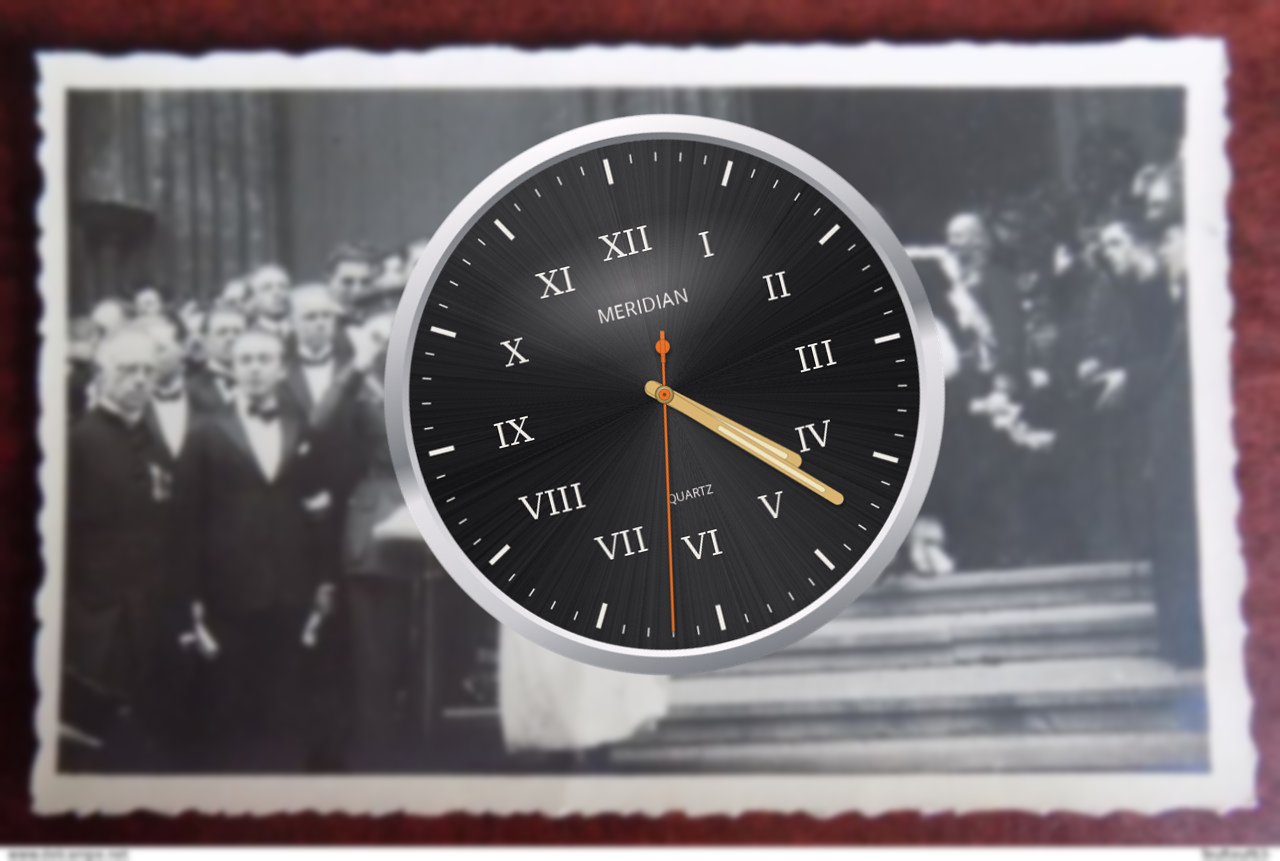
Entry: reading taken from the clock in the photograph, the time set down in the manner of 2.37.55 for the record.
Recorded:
4.22.32
